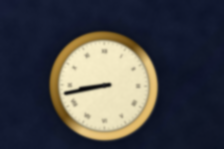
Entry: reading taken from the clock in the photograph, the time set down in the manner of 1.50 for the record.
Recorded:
8.43
